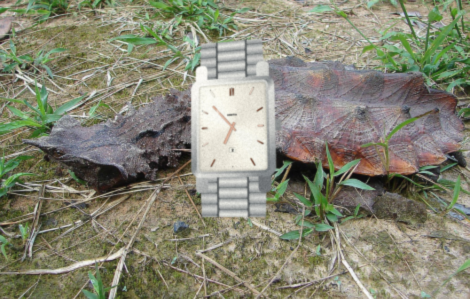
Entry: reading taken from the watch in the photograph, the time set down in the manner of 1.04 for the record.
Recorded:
6.53
